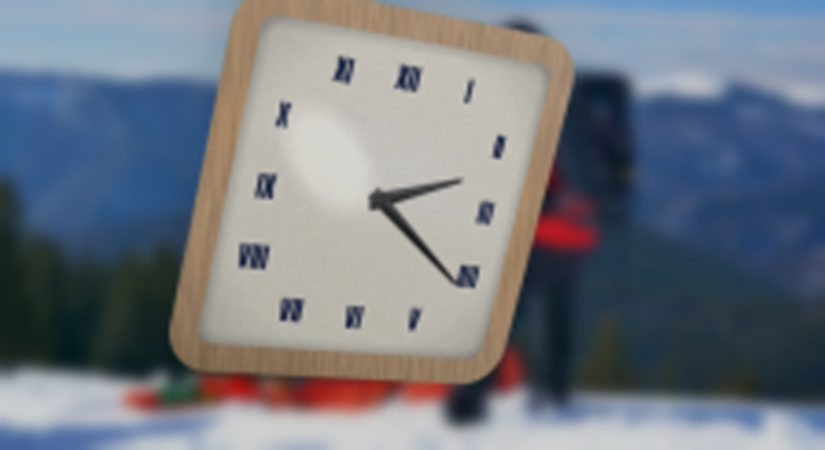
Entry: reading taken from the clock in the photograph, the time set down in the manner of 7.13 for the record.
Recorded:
2.21
